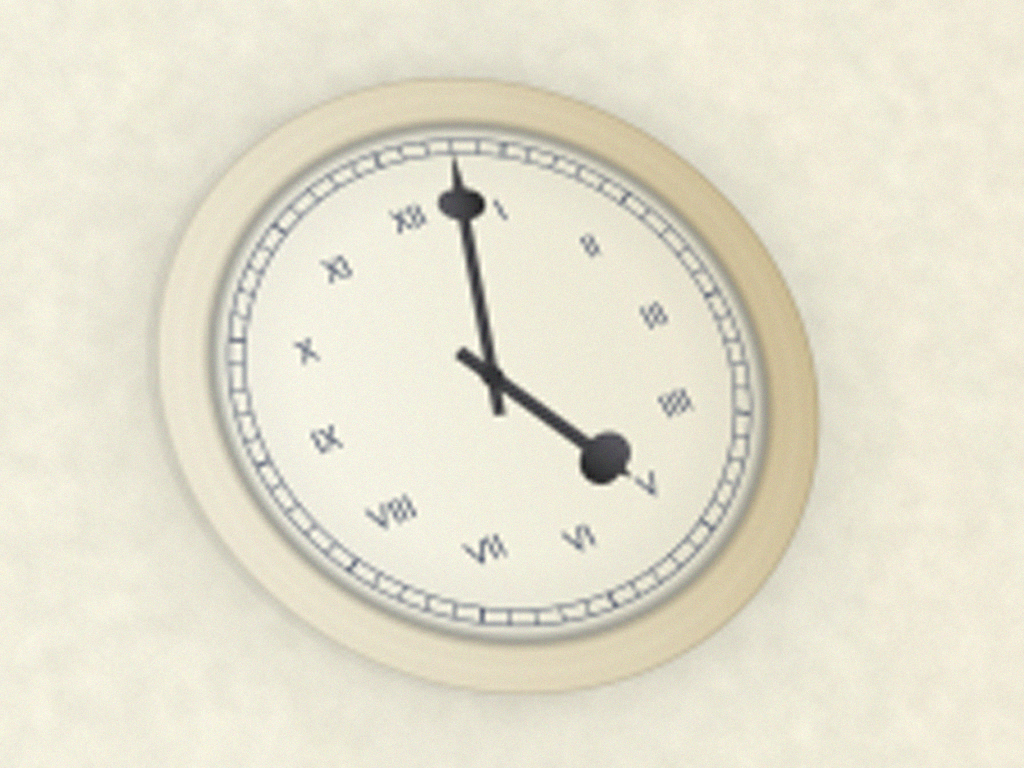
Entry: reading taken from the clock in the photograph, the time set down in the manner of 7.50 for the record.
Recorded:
5.03
